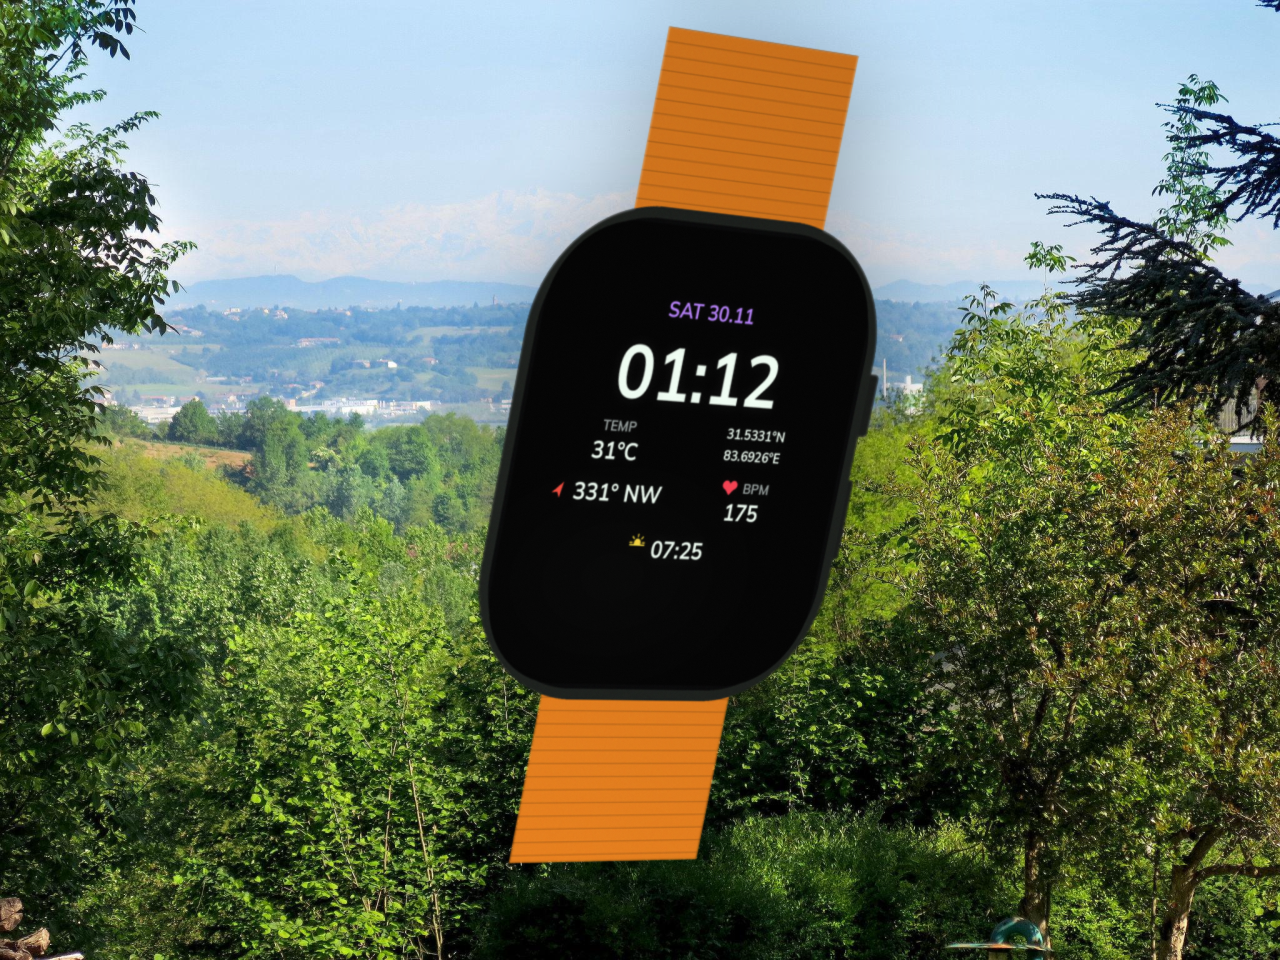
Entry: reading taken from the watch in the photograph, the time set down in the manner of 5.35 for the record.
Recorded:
1.12
